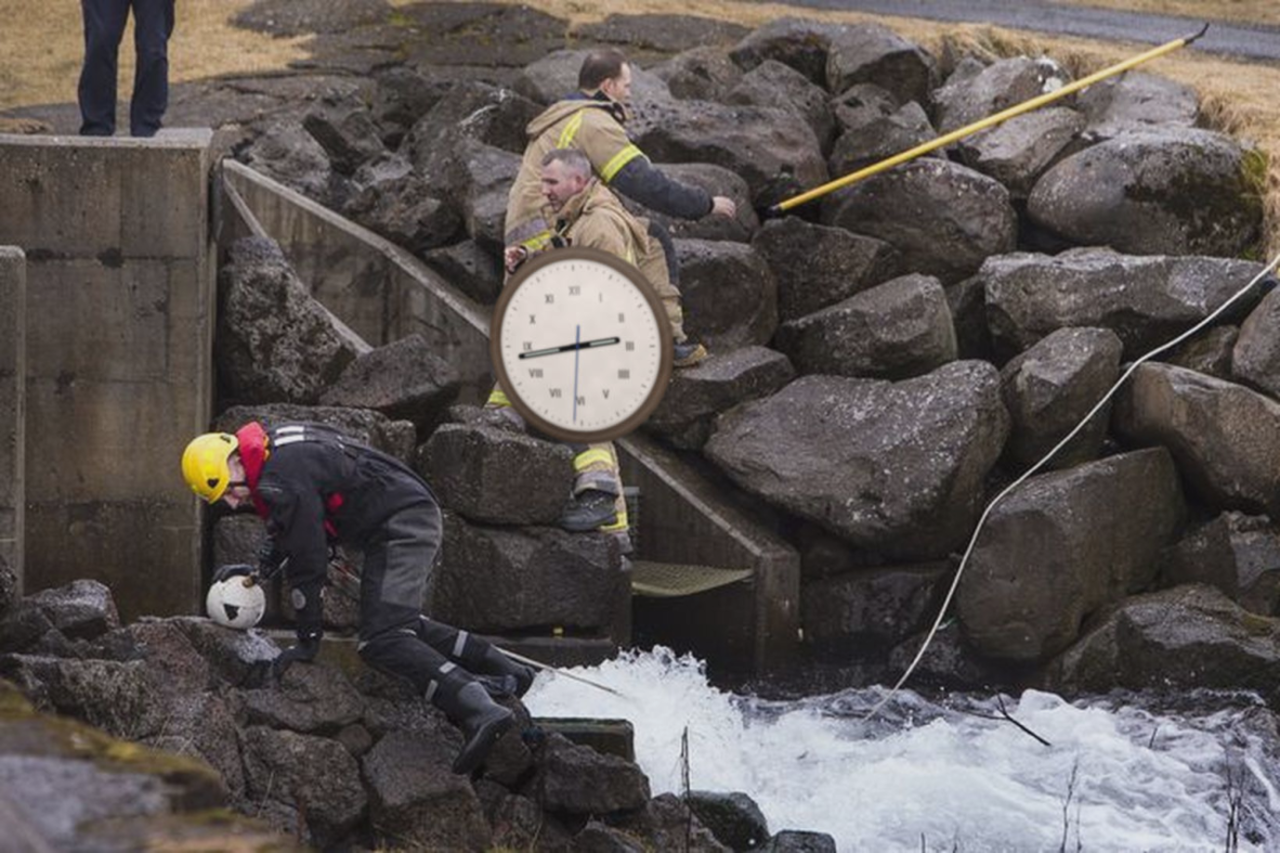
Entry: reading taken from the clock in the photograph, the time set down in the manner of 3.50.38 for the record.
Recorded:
2.43.31
